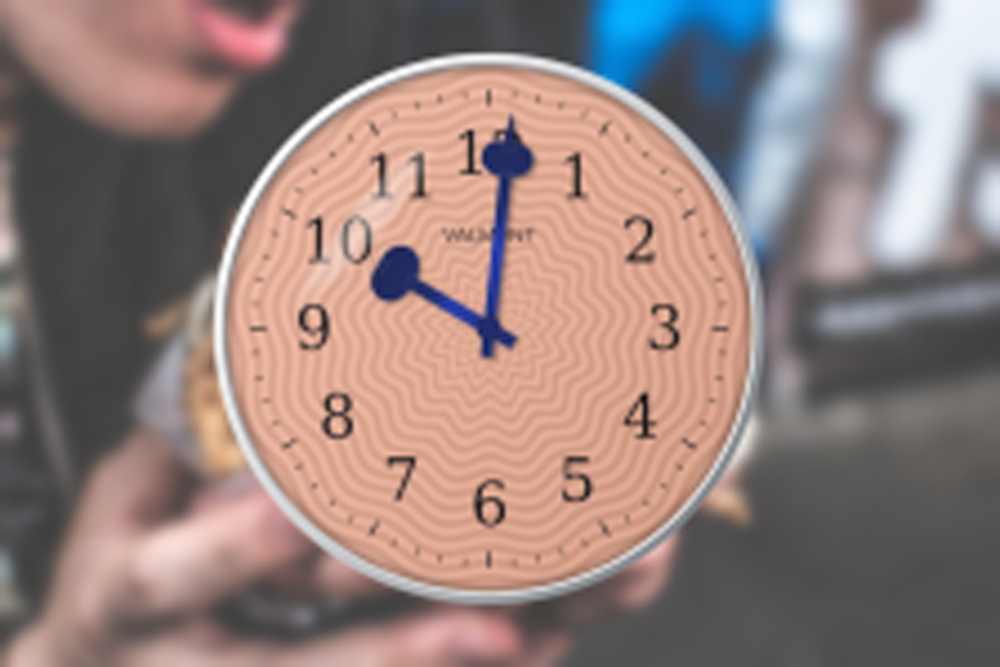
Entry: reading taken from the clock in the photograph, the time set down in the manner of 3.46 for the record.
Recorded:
10.01
